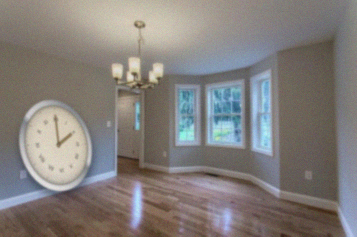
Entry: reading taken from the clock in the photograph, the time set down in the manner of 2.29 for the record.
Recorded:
2.00
